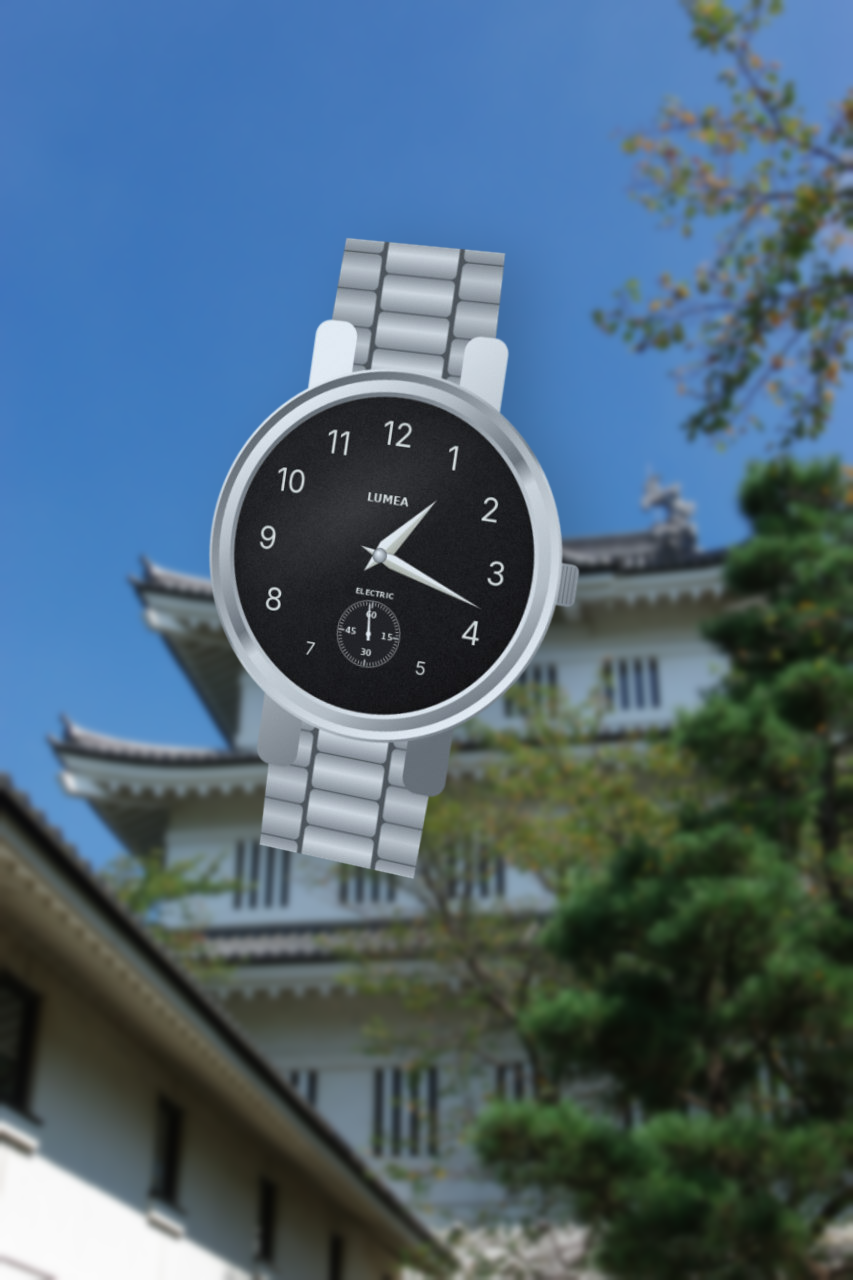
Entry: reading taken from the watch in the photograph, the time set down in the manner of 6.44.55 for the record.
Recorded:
1.17.59
